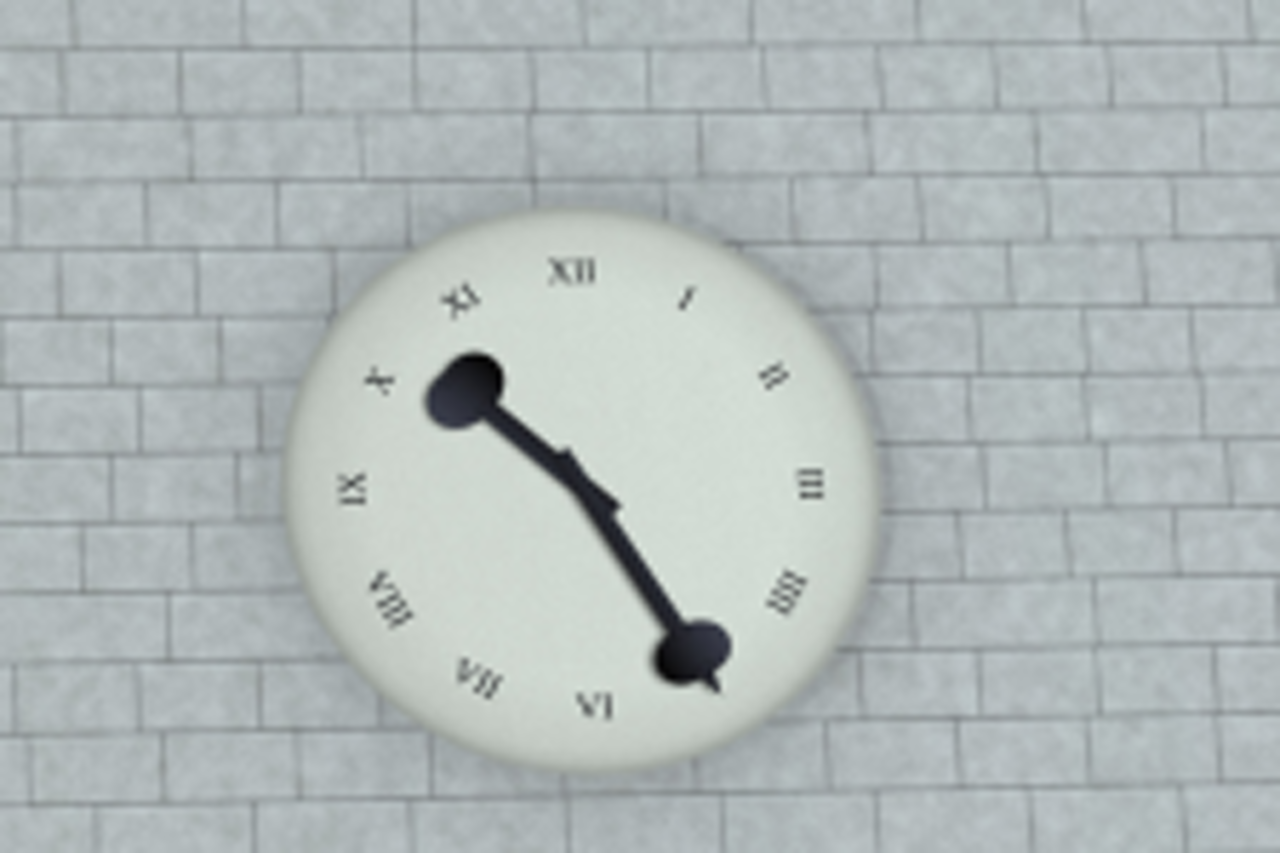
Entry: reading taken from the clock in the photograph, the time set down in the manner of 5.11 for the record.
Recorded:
10.25
